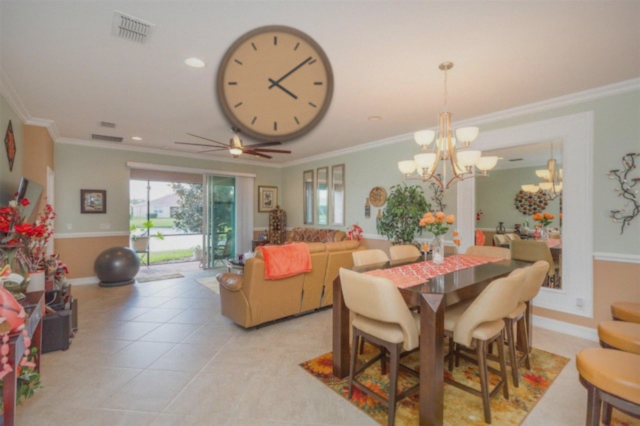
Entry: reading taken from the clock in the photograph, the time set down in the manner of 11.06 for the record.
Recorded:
4.09
